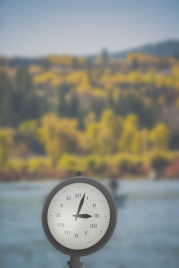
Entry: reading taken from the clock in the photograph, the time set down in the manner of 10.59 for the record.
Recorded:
3.03
